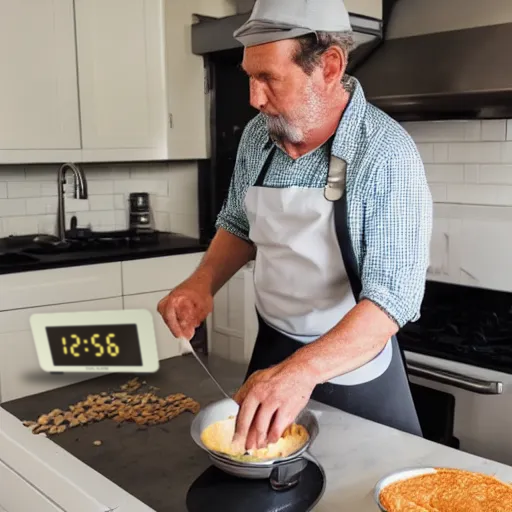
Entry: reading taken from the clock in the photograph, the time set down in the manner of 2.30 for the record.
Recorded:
12.56
